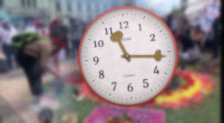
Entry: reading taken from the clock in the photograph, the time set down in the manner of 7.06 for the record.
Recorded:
11.16
